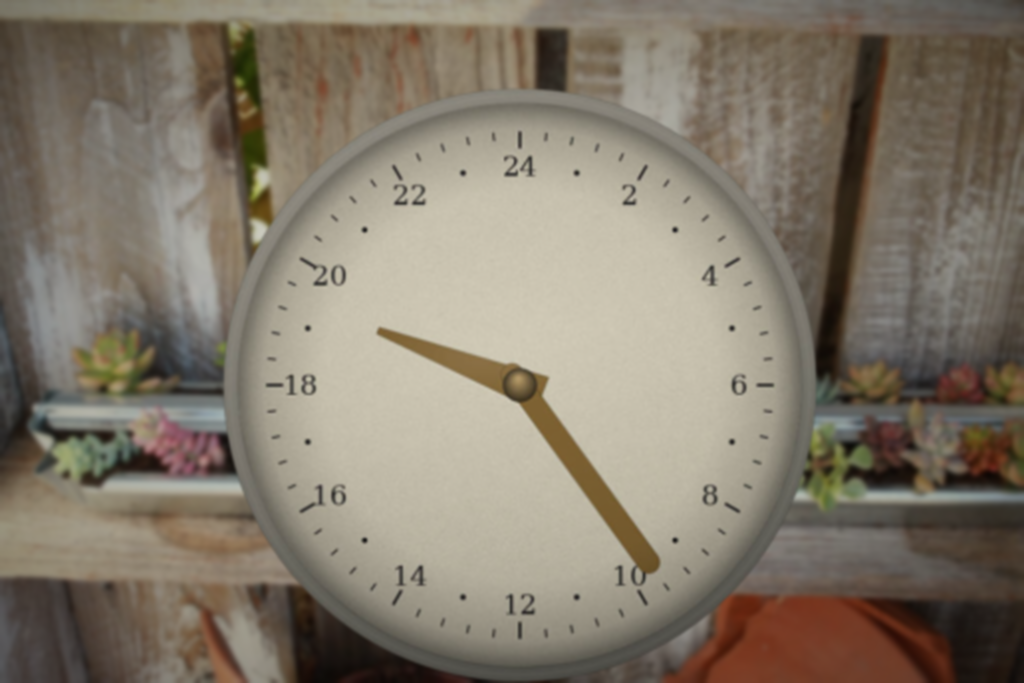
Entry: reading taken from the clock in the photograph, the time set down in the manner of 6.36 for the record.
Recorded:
19.24
